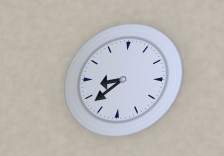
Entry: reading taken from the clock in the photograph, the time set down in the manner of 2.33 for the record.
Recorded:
8.38
